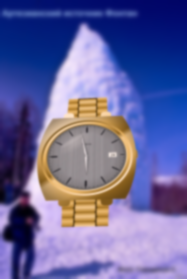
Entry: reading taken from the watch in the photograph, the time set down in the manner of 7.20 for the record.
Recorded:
5.58
